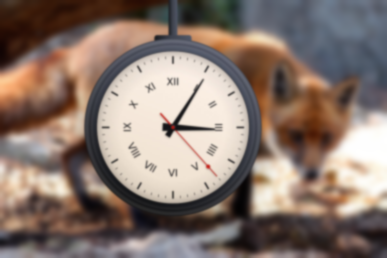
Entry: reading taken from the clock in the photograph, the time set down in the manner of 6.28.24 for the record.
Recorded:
3.05.23
